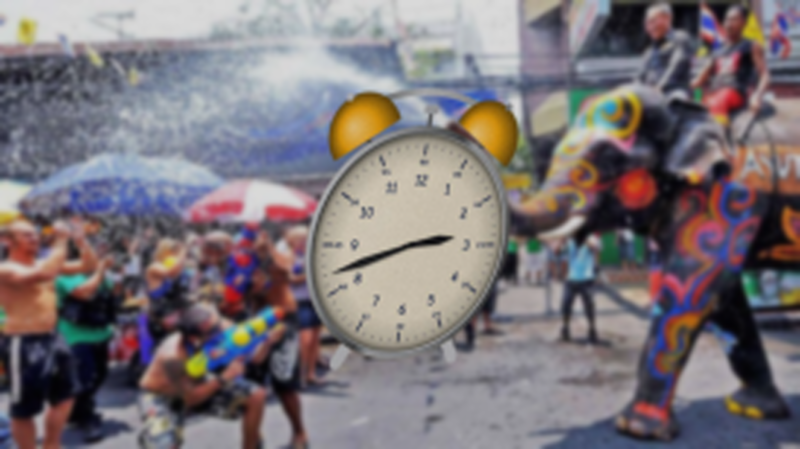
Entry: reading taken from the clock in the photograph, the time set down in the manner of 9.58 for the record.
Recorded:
2.42
